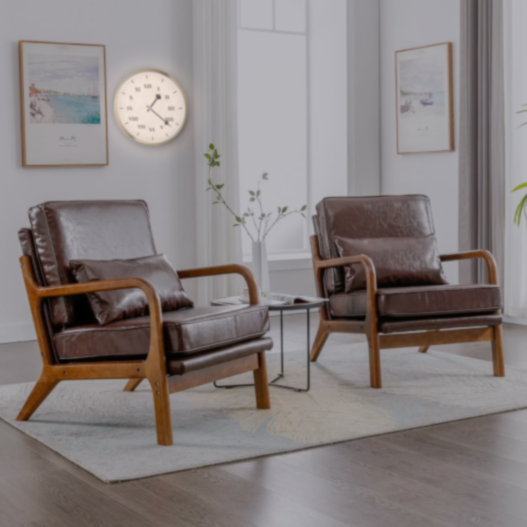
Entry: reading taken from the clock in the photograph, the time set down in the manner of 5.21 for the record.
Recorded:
1.22
